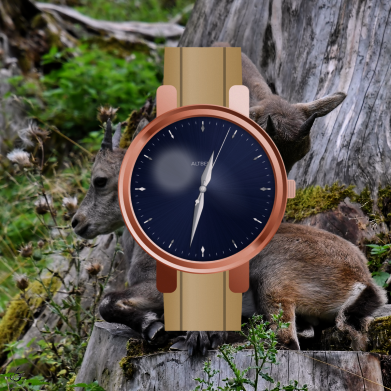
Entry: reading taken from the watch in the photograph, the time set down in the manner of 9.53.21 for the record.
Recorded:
12.32.04
